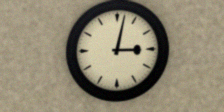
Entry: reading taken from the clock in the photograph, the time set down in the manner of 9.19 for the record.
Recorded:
3.02
